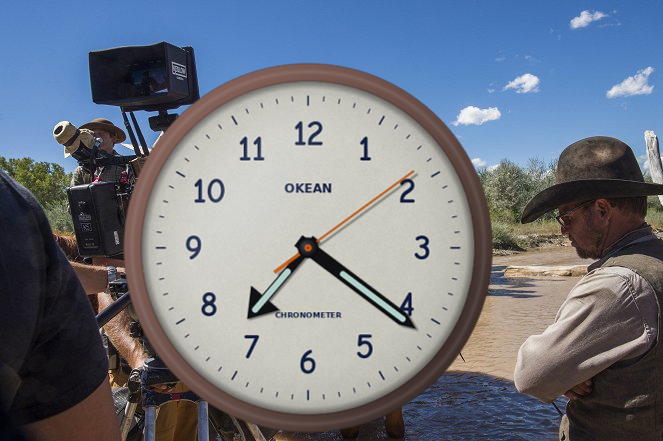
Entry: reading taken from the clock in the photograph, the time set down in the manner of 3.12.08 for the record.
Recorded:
7.21.09
